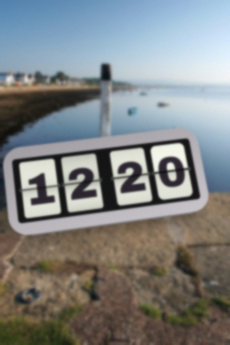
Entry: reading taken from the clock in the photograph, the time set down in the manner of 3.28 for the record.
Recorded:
12.20
